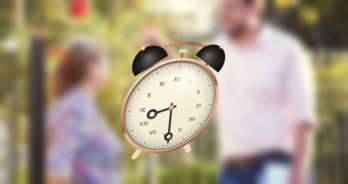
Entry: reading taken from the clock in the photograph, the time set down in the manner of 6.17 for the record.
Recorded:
8.29
